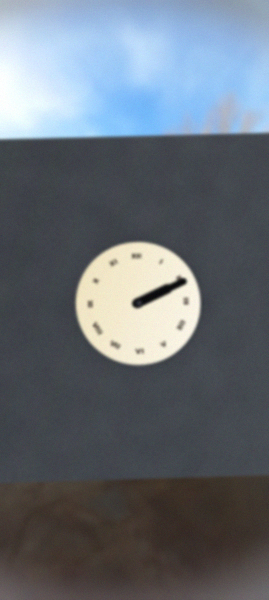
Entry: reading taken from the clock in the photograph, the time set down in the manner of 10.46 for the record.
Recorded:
2.11
